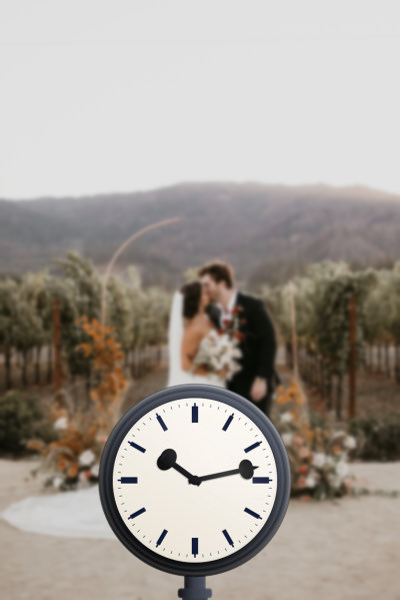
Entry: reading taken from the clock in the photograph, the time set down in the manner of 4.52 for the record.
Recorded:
10.13
